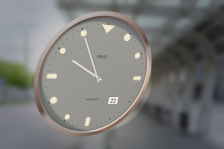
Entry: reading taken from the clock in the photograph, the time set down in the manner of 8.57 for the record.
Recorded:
9.55
